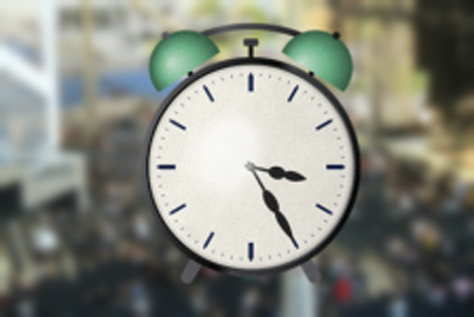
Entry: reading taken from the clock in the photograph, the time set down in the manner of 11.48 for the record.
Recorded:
3.25
